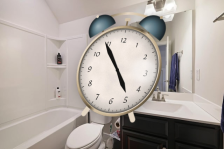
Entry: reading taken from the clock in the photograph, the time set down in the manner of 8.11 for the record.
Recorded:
4.54
